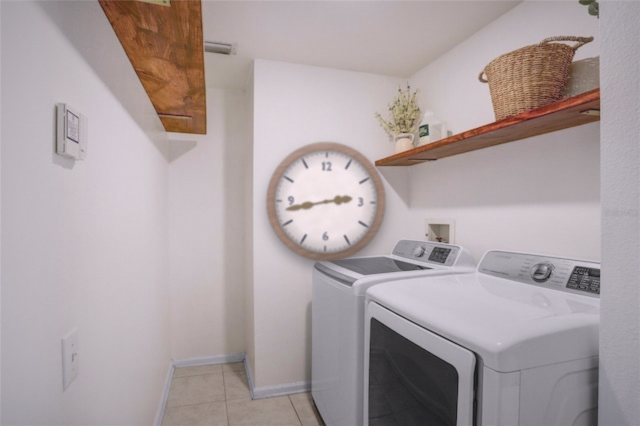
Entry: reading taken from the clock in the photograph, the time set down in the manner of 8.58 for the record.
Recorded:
2.43
